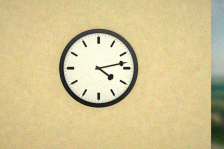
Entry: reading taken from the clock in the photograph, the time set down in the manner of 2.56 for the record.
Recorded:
4.13
